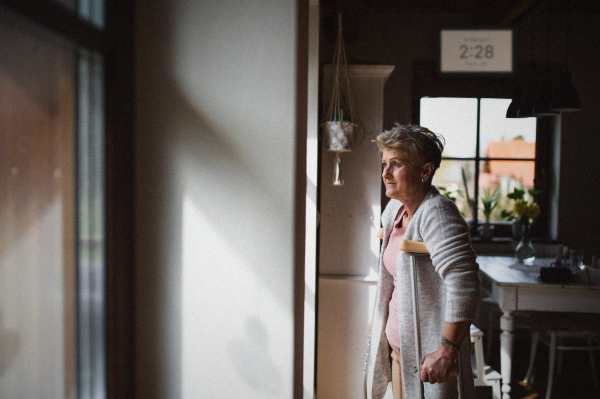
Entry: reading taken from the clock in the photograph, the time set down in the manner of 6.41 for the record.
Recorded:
2.28
